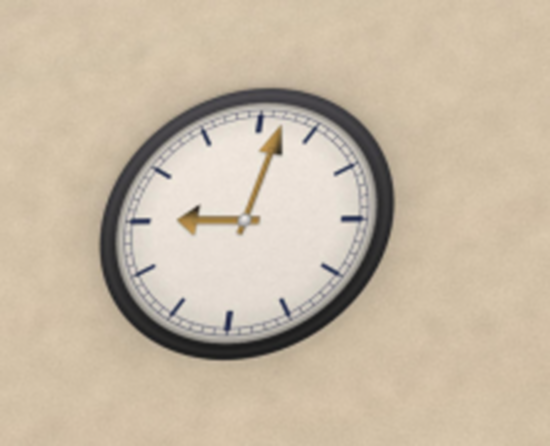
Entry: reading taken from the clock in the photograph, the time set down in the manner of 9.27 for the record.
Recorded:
9.02
